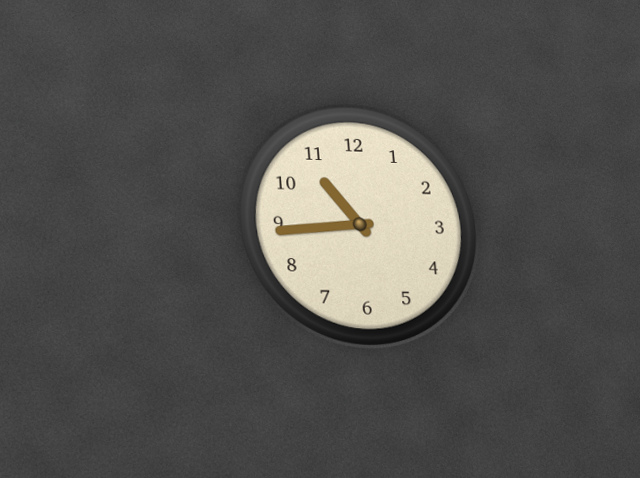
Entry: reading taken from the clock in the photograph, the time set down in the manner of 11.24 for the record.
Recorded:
10.44
